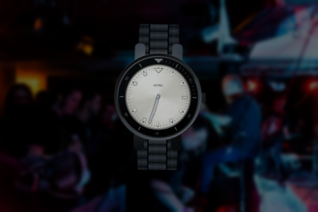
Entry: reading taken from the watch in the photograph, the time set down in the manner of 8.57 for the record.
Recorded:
6.33
